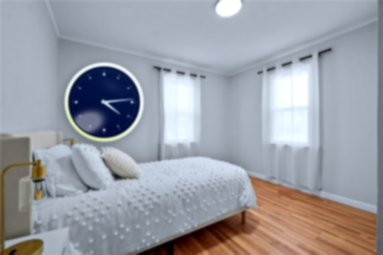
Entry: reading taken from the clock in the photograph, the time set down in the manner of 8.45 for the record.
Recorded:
4.14
